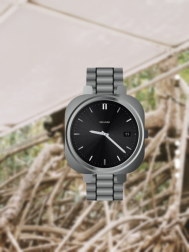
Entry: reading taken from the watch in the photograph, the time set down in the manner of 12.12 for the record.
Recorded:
9.22
